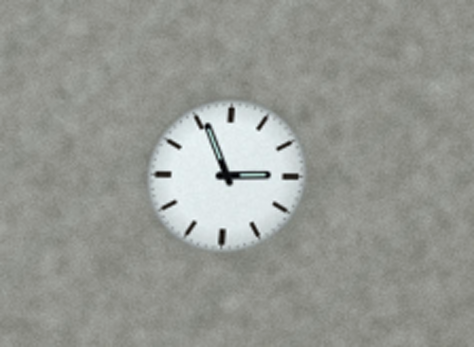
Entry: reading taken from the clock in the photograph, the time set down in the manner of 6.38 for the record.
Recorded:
2.56
